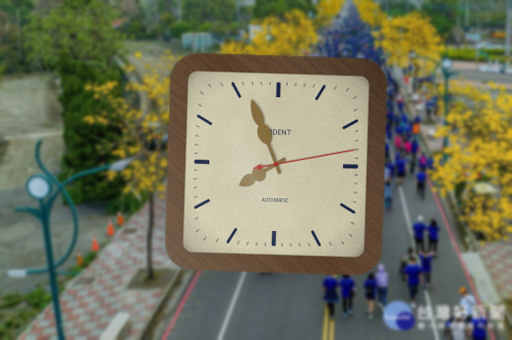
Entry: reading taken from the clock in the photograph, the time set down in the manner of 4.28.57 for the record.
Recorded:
7.56.13
